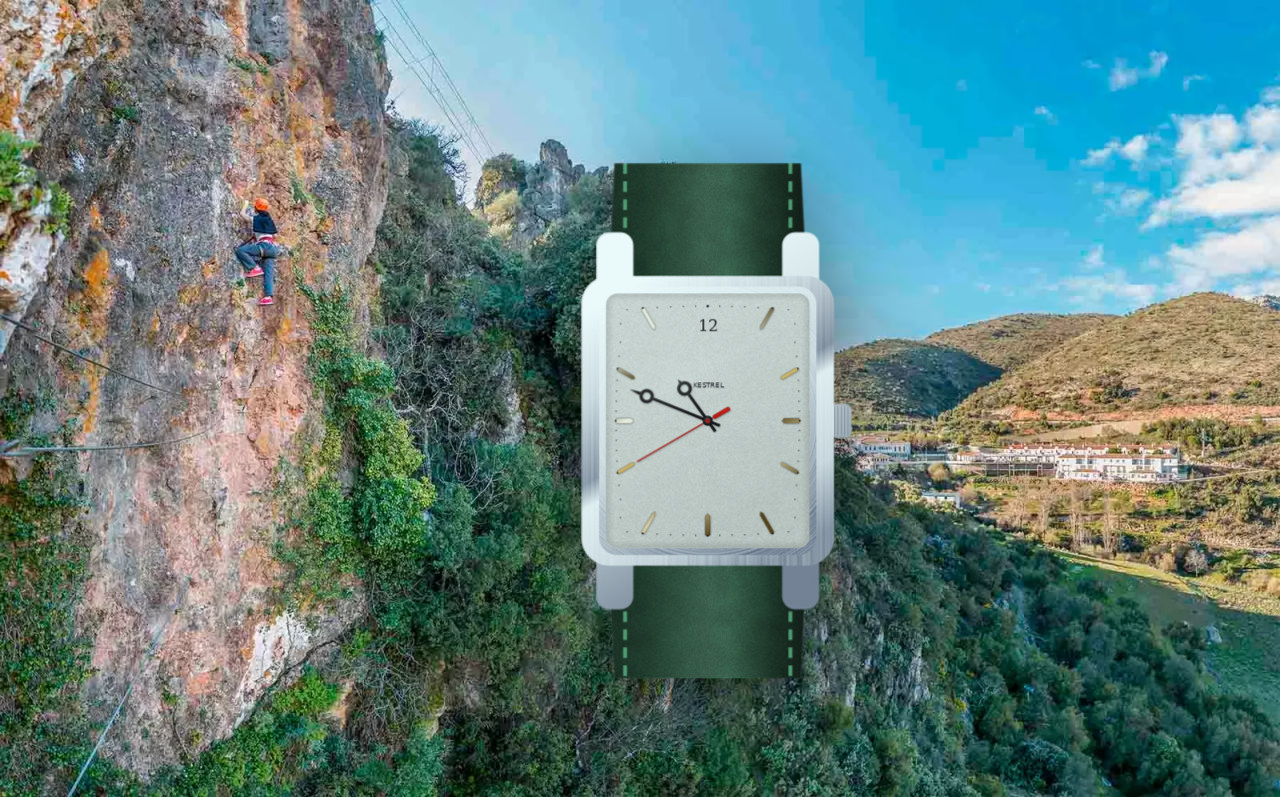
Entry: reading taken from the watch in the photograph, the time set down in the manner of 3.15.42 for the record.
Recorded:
10.48.40
